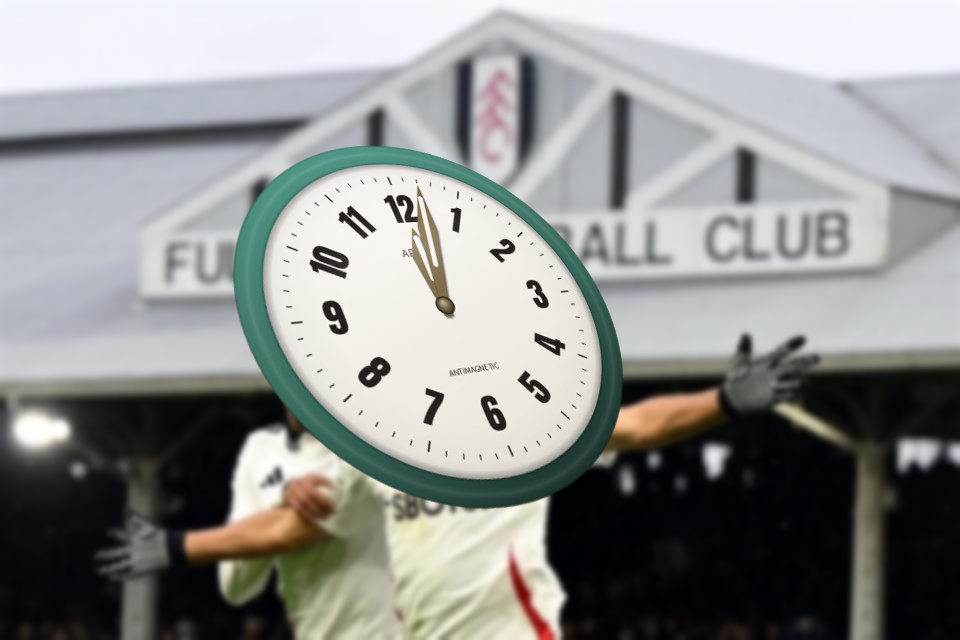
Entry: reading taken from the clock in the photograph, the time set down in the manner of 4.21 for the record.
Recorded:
12.02
